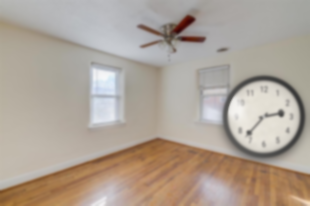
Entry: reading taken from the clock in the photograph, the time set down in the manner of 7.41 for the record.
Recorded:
2.37
